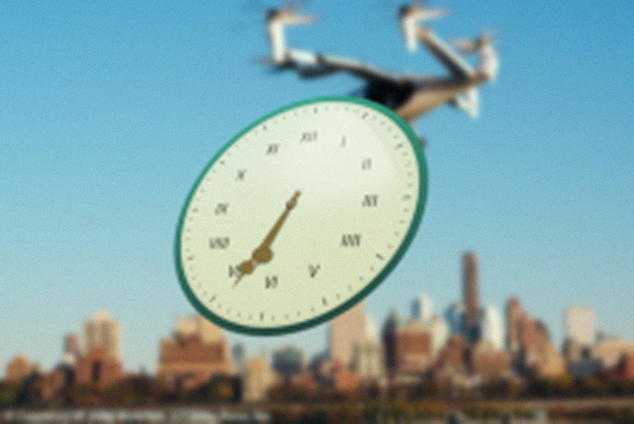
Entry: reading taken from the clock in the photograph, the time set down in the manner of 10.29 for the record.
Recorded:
6.34
